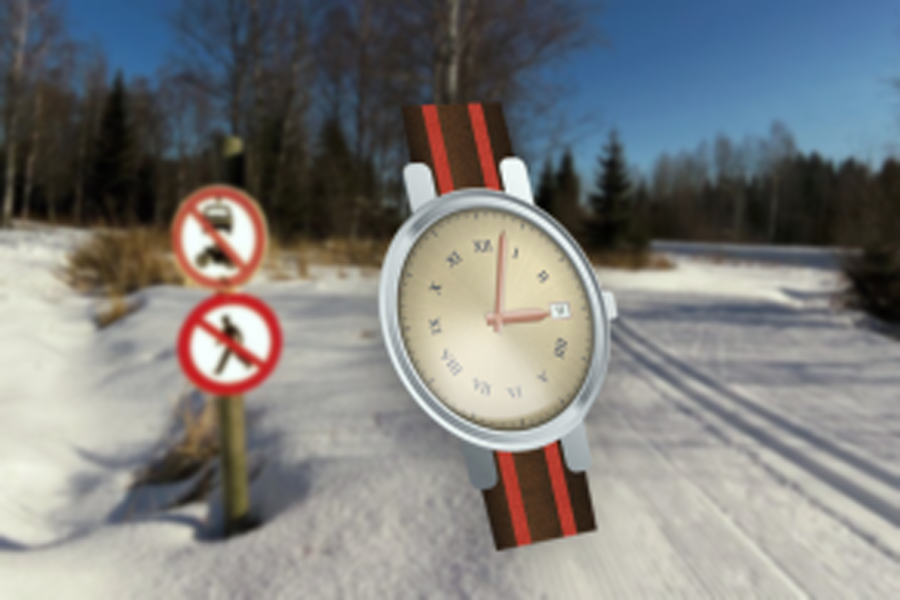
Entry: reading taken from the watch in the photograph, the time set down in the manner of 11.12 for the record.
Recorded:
3.03
